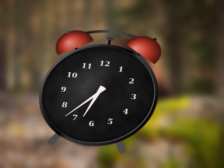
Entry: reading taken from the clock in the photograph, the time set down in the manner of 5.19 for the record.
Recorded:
6.37
